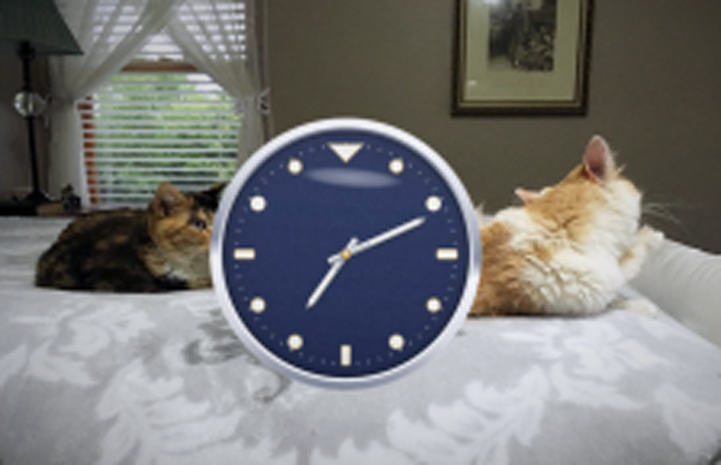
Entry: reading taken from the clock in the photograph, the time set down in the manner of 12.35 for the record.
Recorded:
7.11
